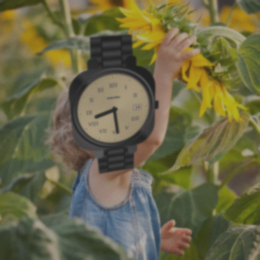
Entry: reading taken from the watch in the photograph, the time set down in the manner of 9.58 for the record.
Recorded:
8.29
